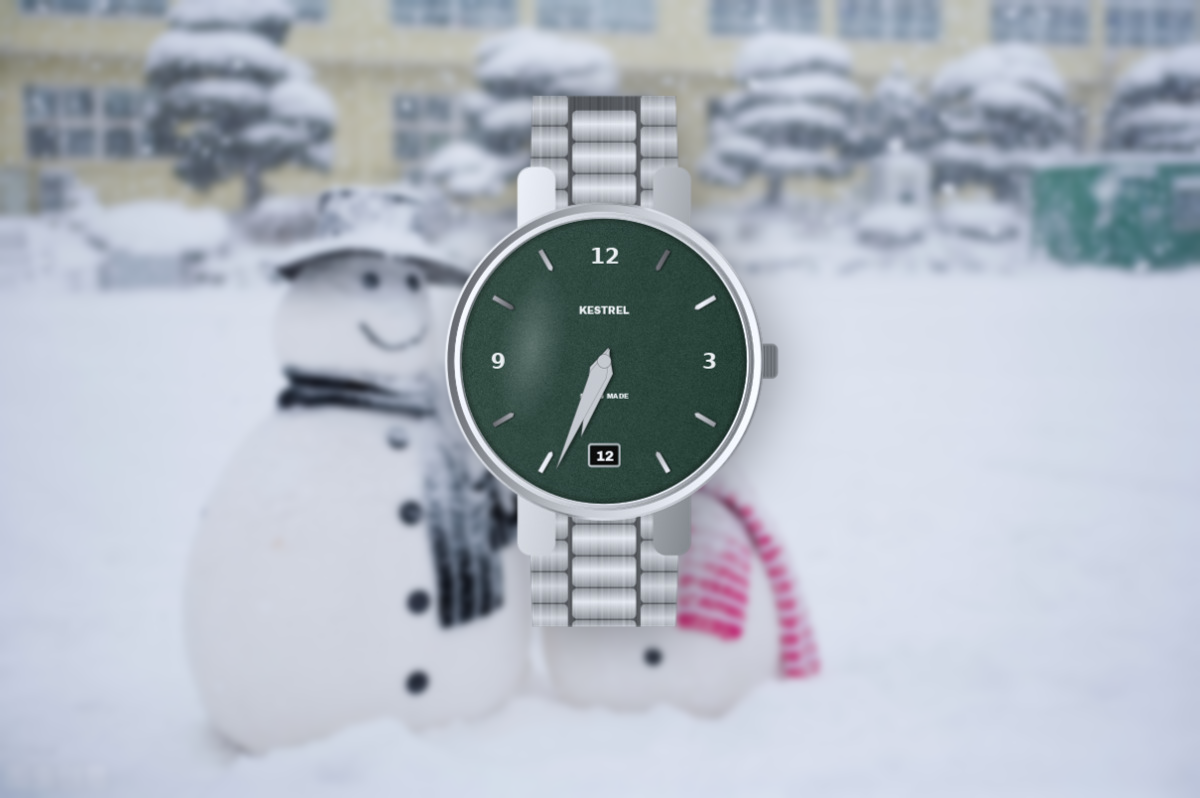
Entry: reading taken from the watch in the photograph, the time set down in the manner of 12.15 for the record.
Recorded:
6.34
